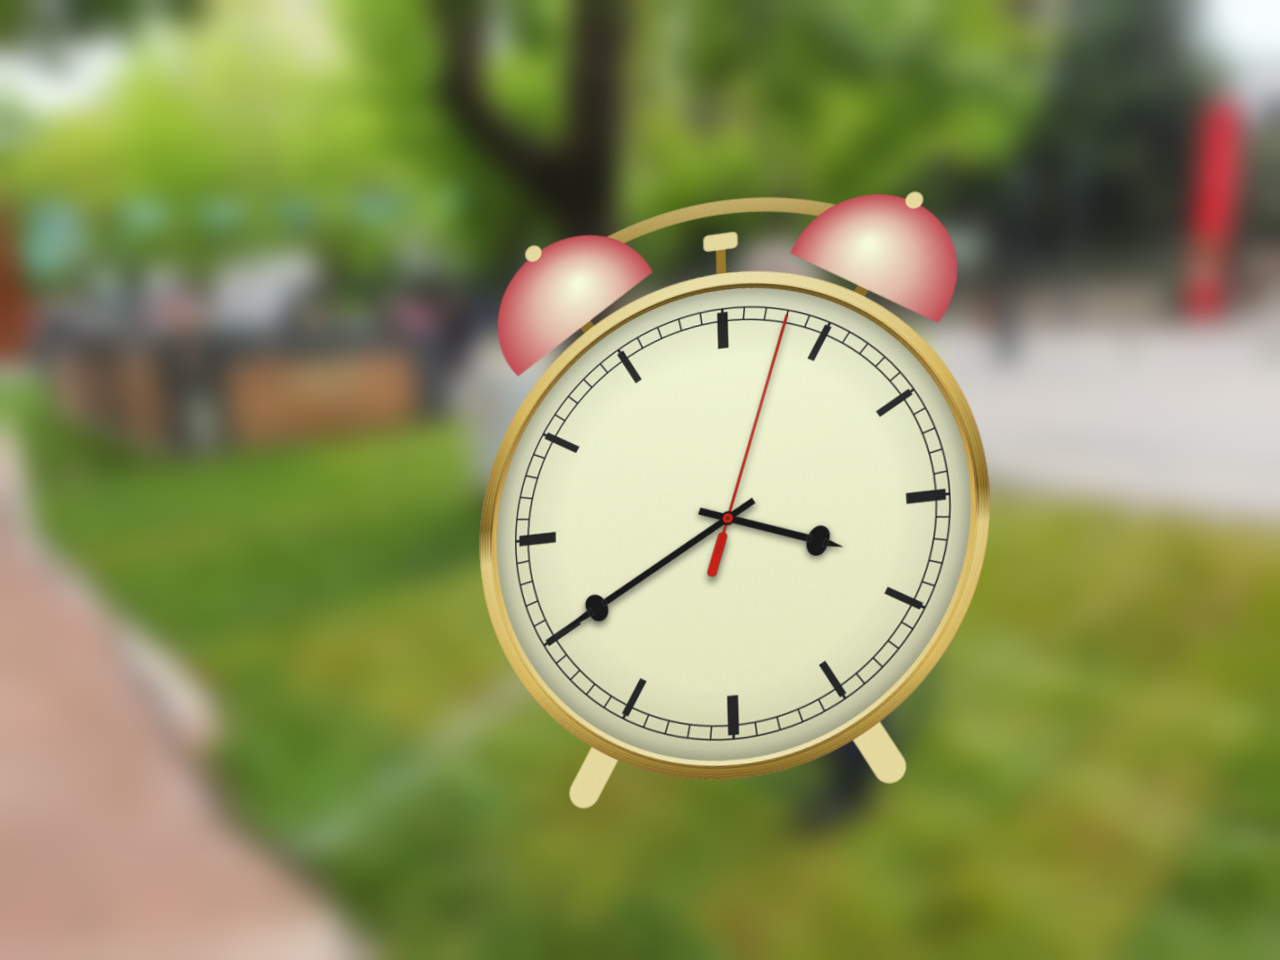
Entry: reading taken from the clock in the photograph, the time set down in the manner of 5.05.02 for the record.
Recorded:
3.40.03
